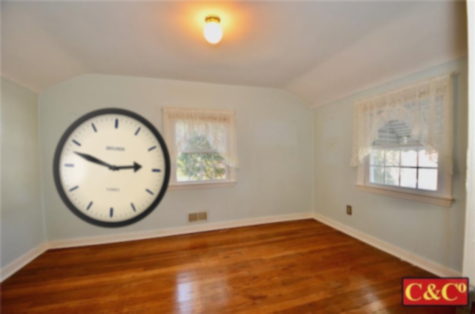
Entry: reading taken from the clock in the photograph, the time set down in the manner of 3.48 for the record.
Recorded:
2.48
